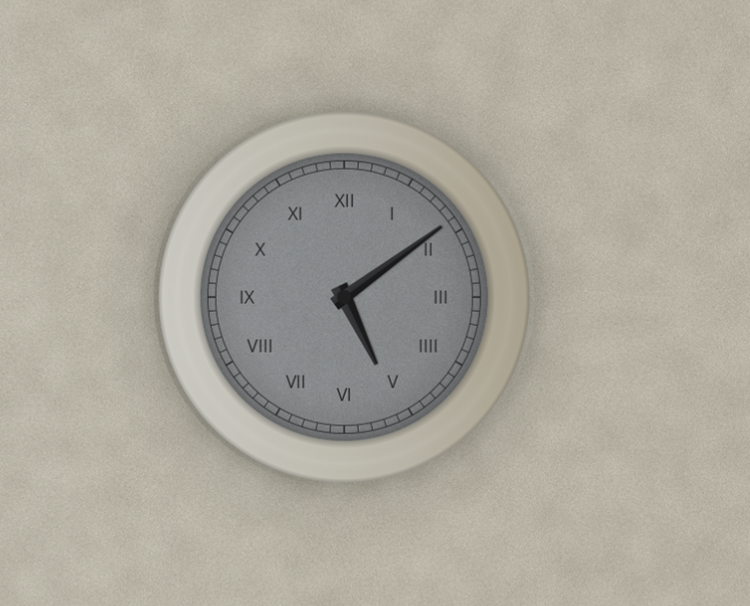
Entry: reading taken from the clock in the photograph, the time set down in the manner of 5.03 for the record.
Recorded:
5.09
